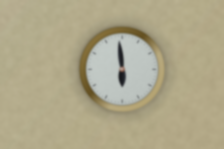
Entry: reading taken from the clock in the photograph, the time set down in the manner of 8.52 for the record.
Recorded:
5.59
